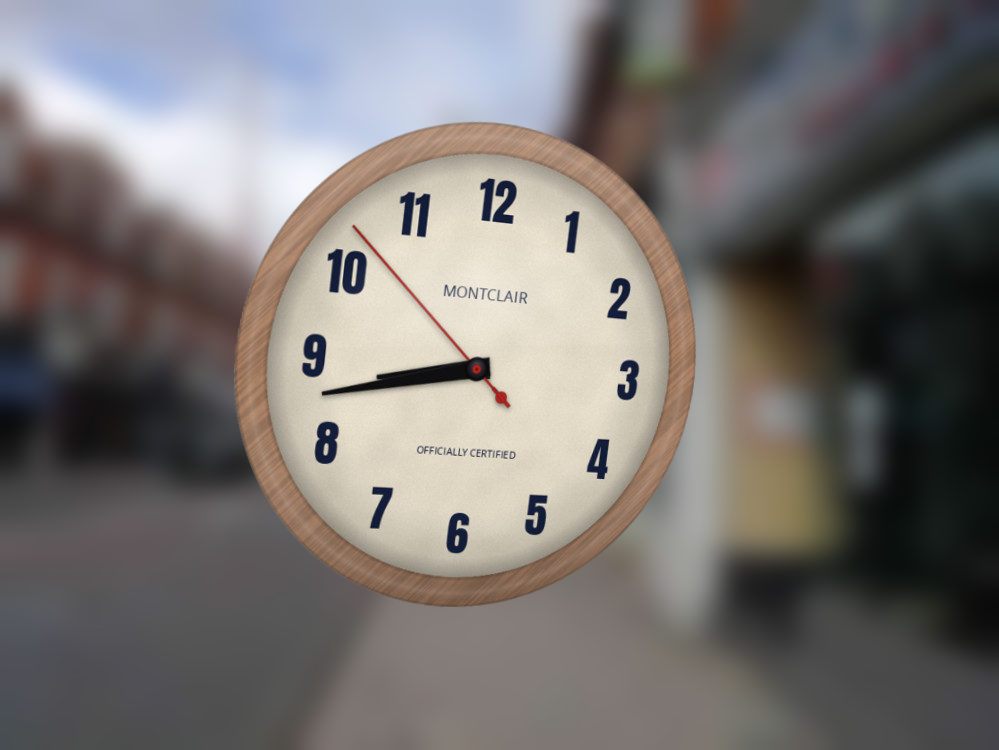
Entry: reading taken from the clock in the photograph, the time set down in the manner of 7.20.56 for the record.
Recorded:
8.42.52
